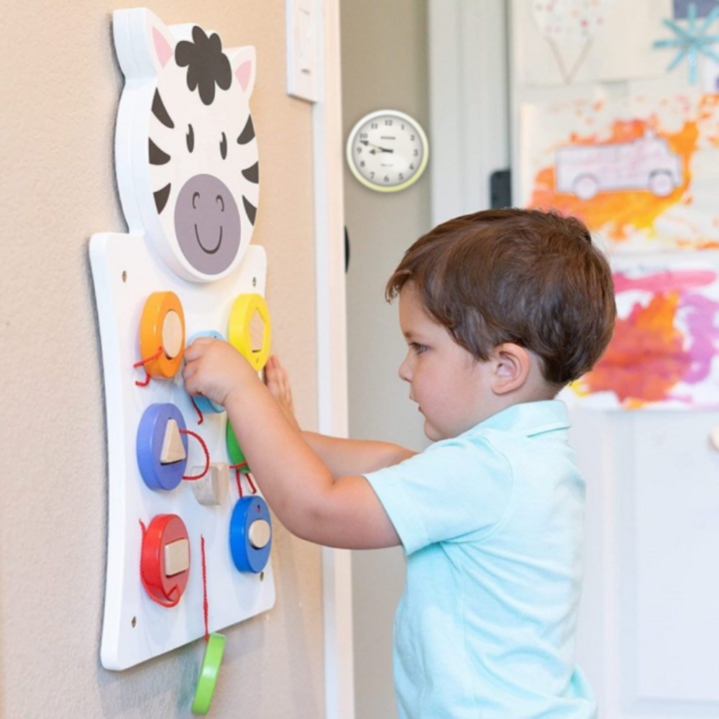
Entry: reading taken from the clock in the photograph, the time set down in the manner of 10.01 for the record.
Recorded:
8.48
